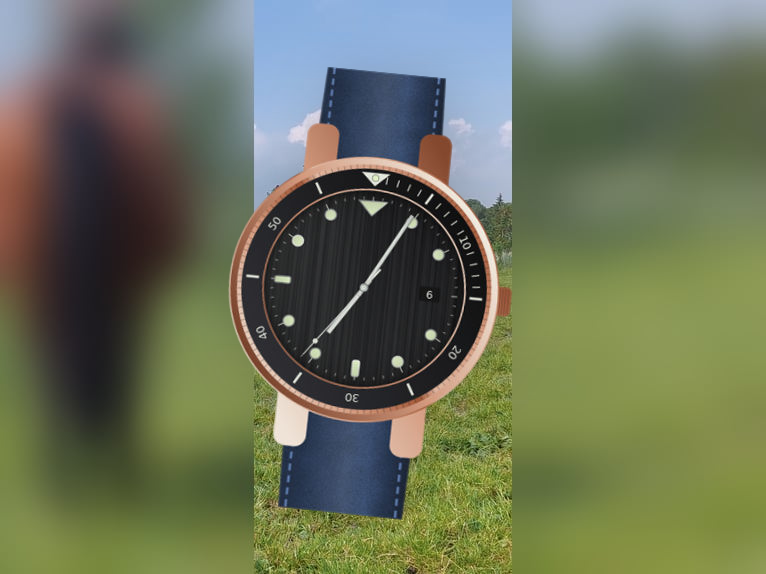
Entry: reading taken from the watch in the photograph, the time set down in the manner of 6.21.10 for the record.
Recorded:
7.04.36
